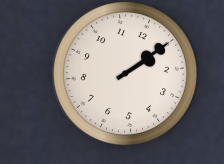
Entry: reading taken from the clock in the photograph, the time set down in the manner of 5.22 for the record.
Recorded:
1.05
